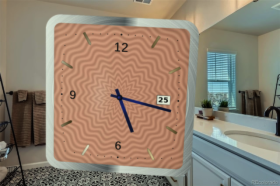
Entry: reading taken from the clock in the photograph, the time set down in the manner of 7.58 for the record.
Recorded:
5.17
